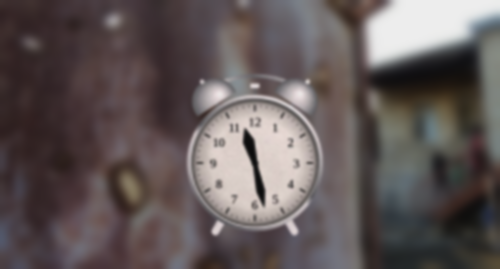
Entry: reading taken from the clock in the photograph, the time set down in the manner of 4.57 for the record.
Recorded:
11.28
